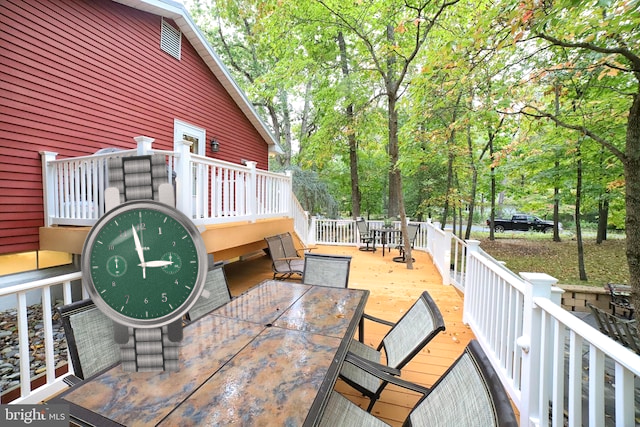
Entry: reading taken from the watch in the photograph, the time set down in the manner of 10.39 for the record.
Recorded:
2.58
